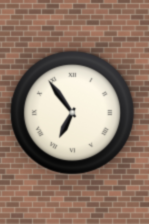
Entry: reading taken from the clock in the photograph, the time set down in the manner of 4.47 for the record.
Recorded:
6.54
